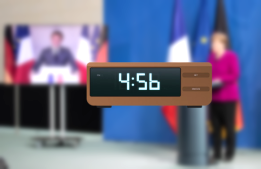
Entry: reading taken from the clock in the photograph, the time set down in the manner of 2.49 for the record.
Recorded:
4.56
